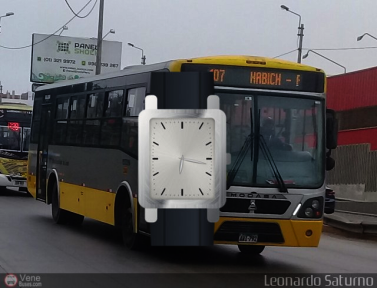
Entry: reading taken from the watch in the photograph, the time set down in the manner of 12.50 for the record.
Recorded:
6.17
